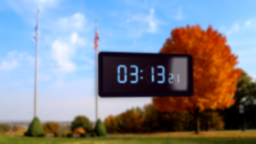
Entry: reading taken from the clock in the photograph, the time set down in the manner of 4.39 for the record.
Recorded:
3.13
